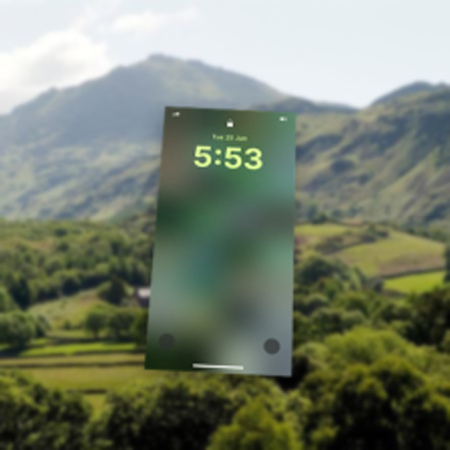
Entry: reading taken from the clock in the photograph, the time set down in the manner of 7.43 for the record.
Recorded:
5.53
